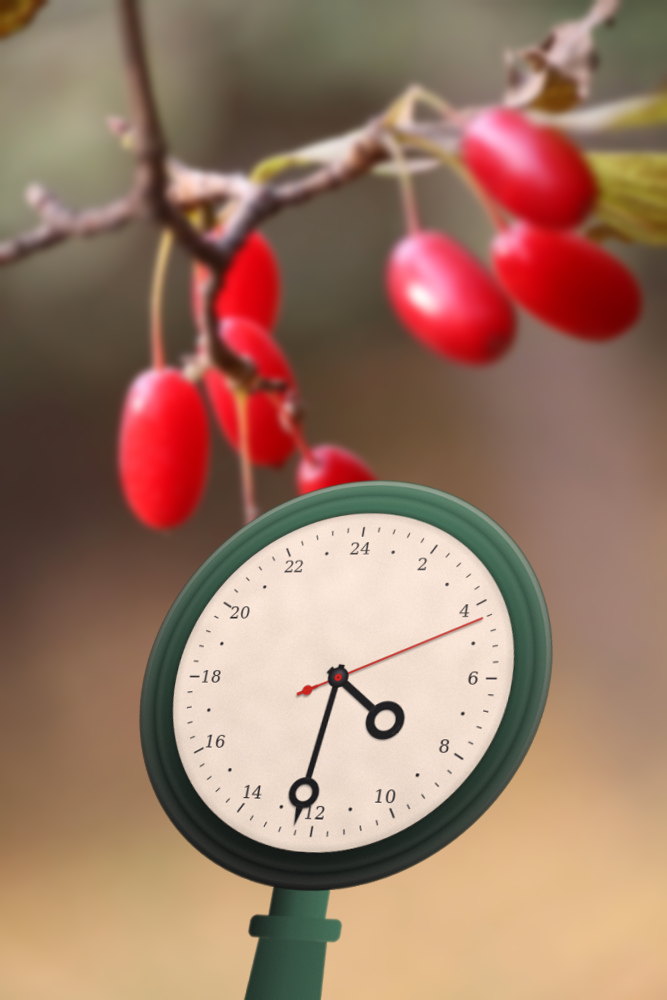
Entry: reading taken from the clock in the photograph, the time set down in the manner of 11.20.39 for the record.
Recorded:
8.31.11
